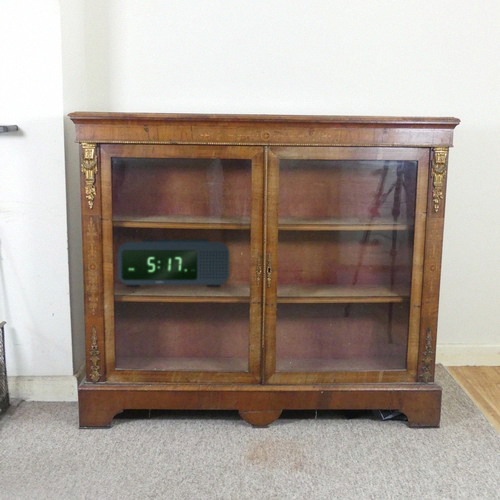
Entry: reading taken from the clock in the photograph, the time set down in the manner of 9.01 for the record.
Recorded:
5.17
